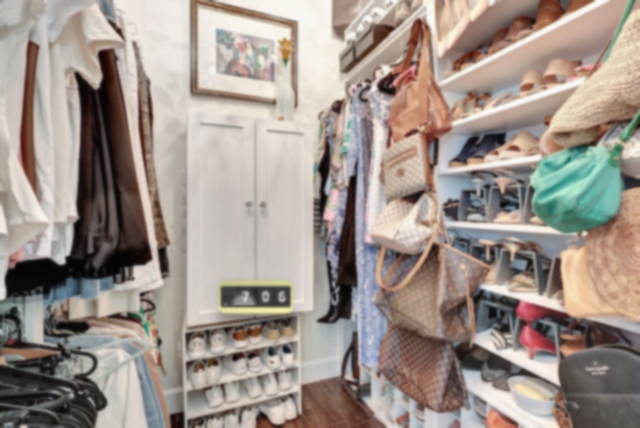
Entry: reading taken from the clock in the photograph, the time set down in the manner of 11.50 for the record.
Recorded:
7.06
